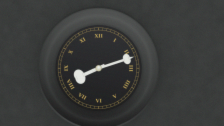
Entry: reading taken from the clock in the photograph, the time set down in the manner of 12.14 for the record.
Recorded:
8.12
